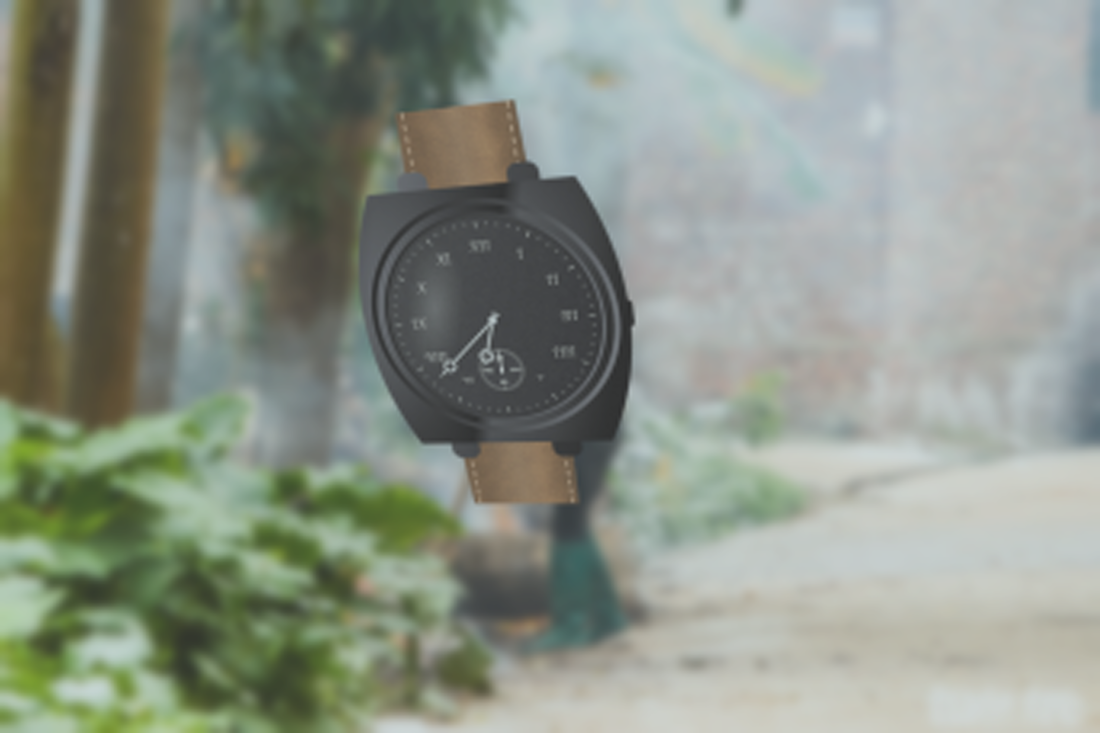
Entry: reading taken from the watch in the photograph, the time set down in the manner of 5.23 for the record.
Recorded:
6.38
